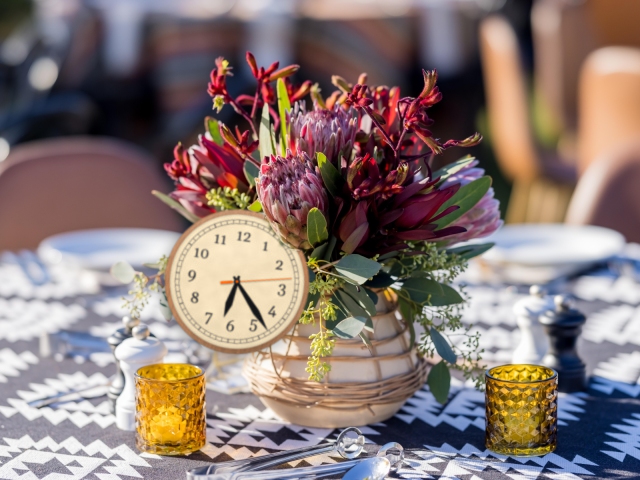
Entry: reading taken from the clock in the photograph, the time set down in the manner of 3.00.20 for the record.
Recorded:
6.23.13
